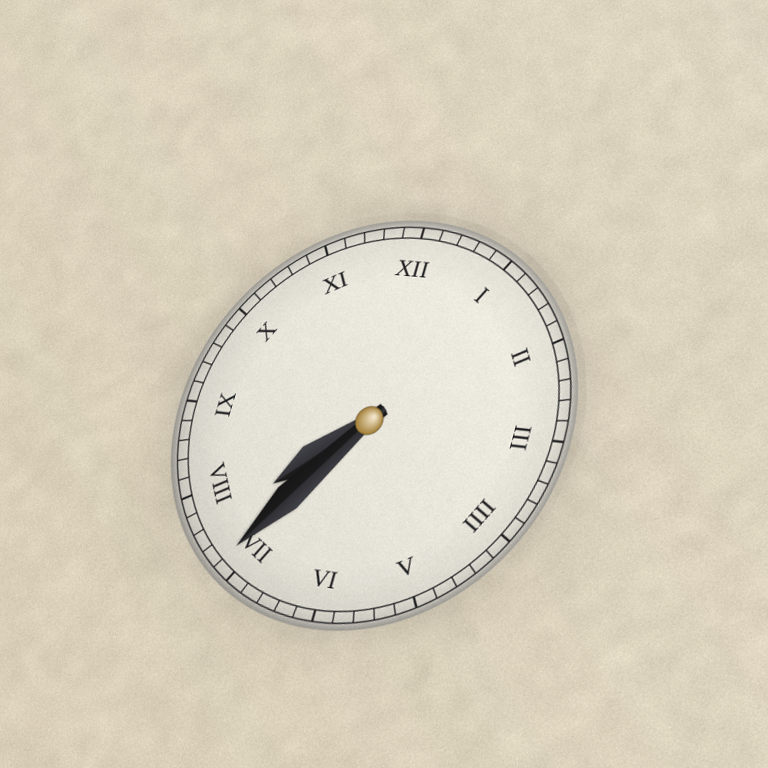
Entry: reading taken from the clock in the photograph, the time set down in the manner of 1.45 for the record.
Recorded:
7.36
